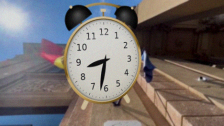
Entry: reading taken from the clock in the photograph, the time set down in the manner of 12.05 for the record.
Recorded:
8.32
